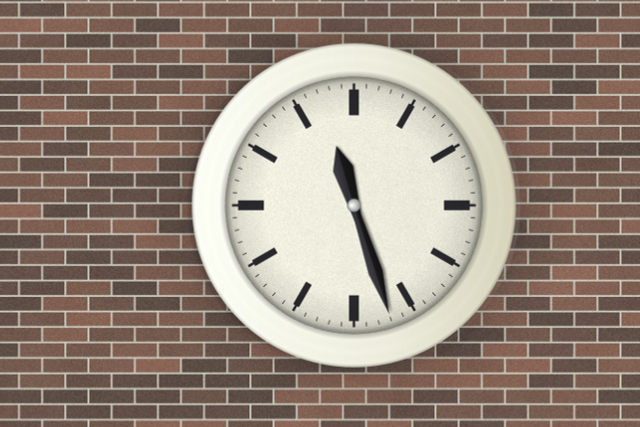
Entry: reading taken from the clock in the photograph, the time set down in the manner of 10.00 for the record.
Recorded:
11.27
